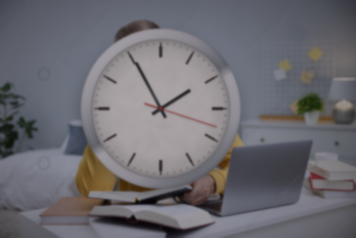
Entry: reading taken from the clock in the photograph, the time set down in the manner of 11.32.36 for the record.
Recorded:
1.55.18
